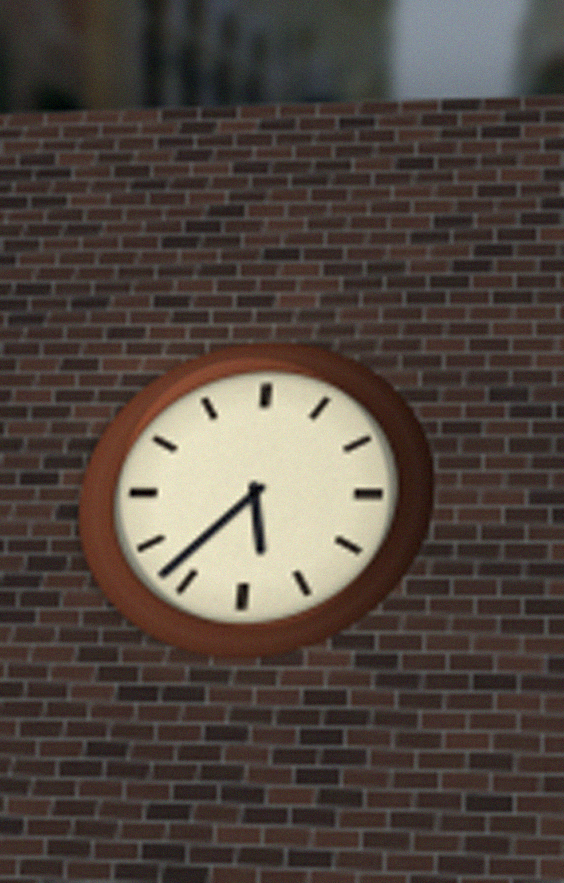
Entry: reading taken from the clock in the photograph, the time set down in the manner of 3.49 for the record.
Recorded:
5.37
